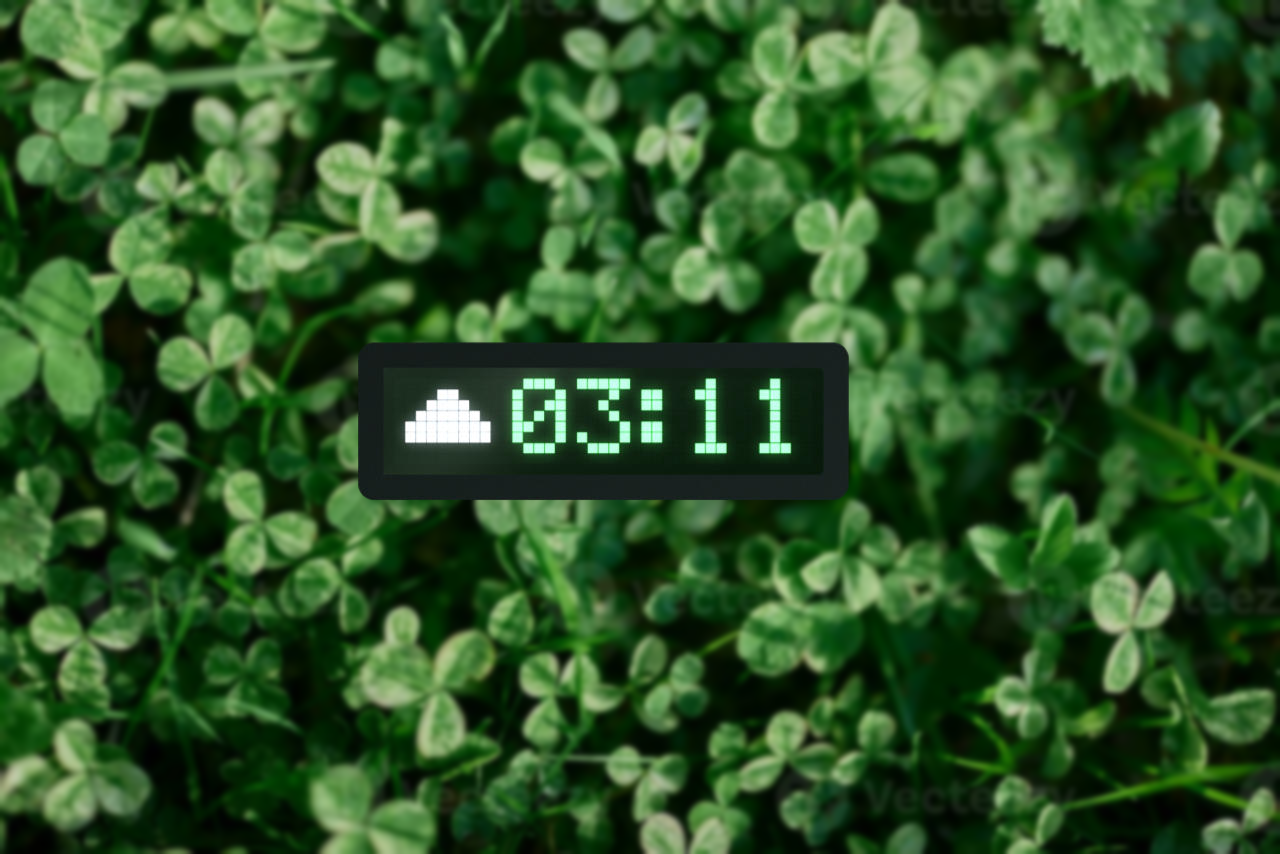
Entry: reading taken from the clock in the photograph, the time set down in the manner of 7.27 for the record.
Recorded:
3.11
